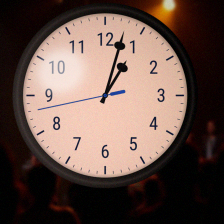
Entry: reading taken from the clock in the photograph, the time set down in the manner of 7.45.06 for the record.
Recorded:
1.02.43
